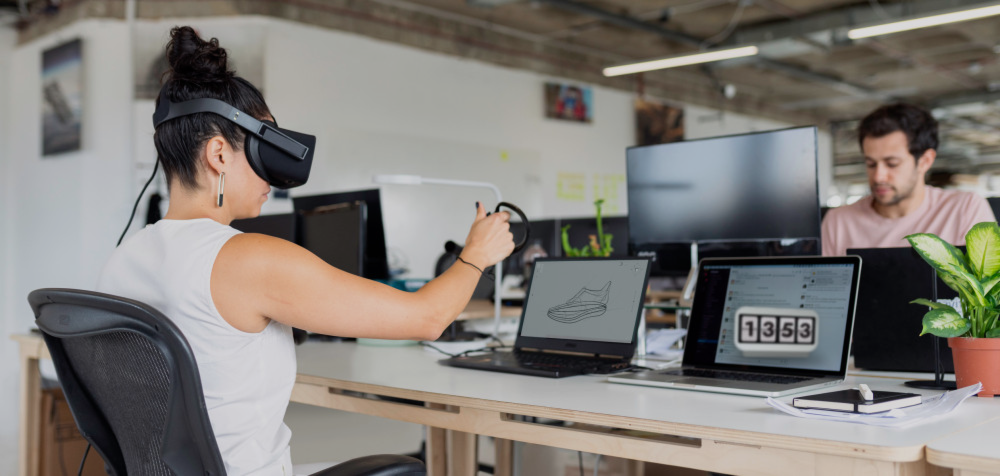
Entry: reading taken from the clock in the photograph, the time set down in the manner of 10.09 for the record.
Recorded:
13.53
